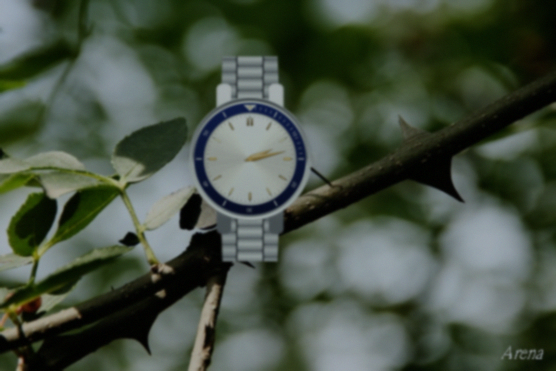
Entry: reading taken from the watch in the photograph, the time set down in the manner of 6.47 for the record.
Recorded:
2.13
